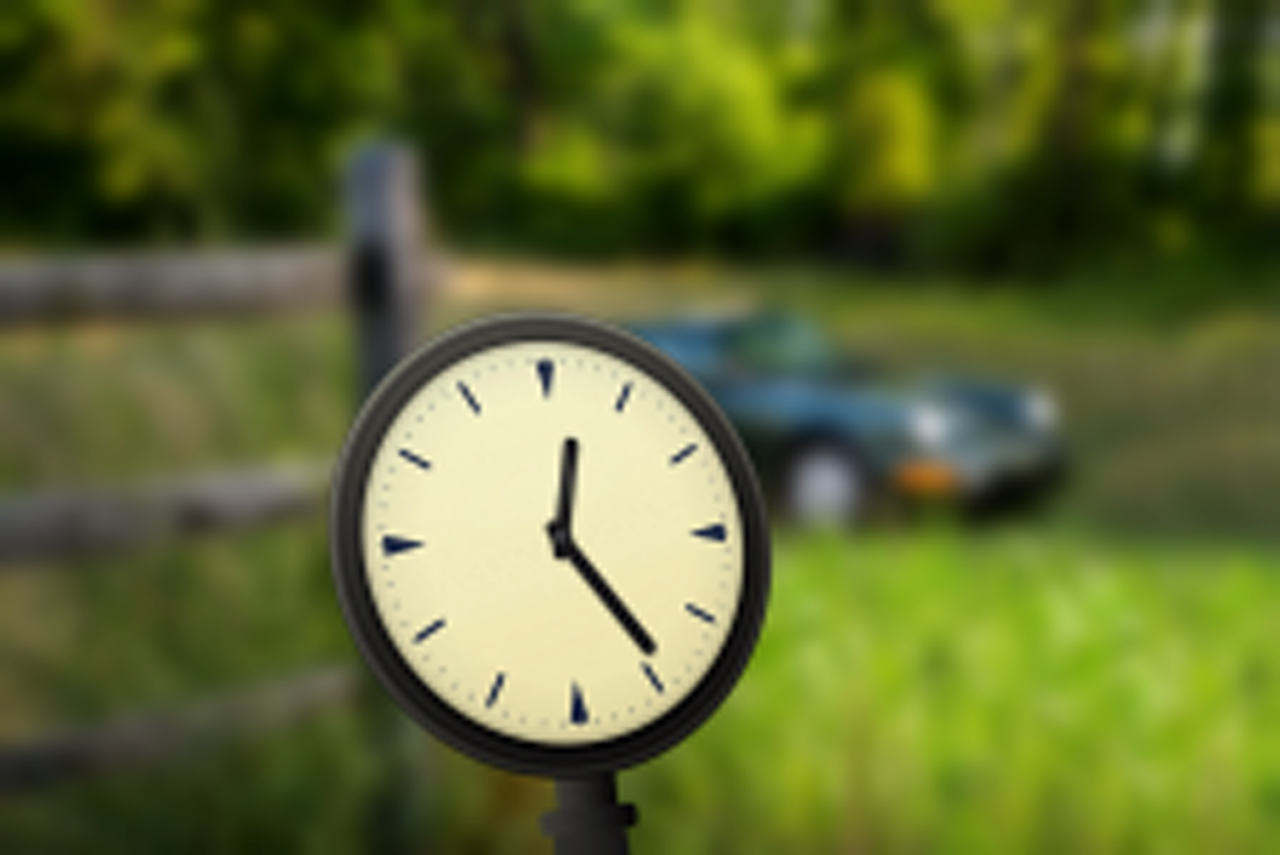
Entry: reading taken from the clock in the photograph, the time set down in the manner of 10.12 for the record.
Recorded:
12.24
